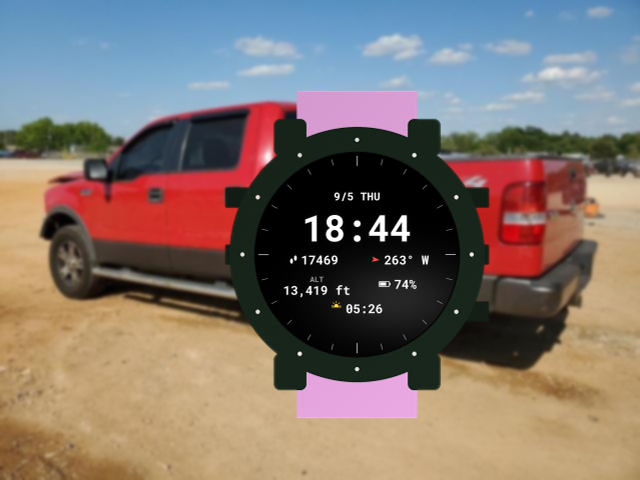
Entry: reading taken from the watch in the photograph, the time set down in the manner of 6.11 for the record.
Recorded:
18.44
